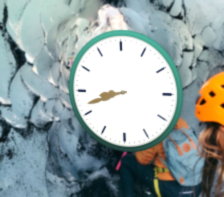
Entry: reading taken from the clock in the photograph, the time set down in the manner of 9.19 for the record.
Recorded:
8.42
